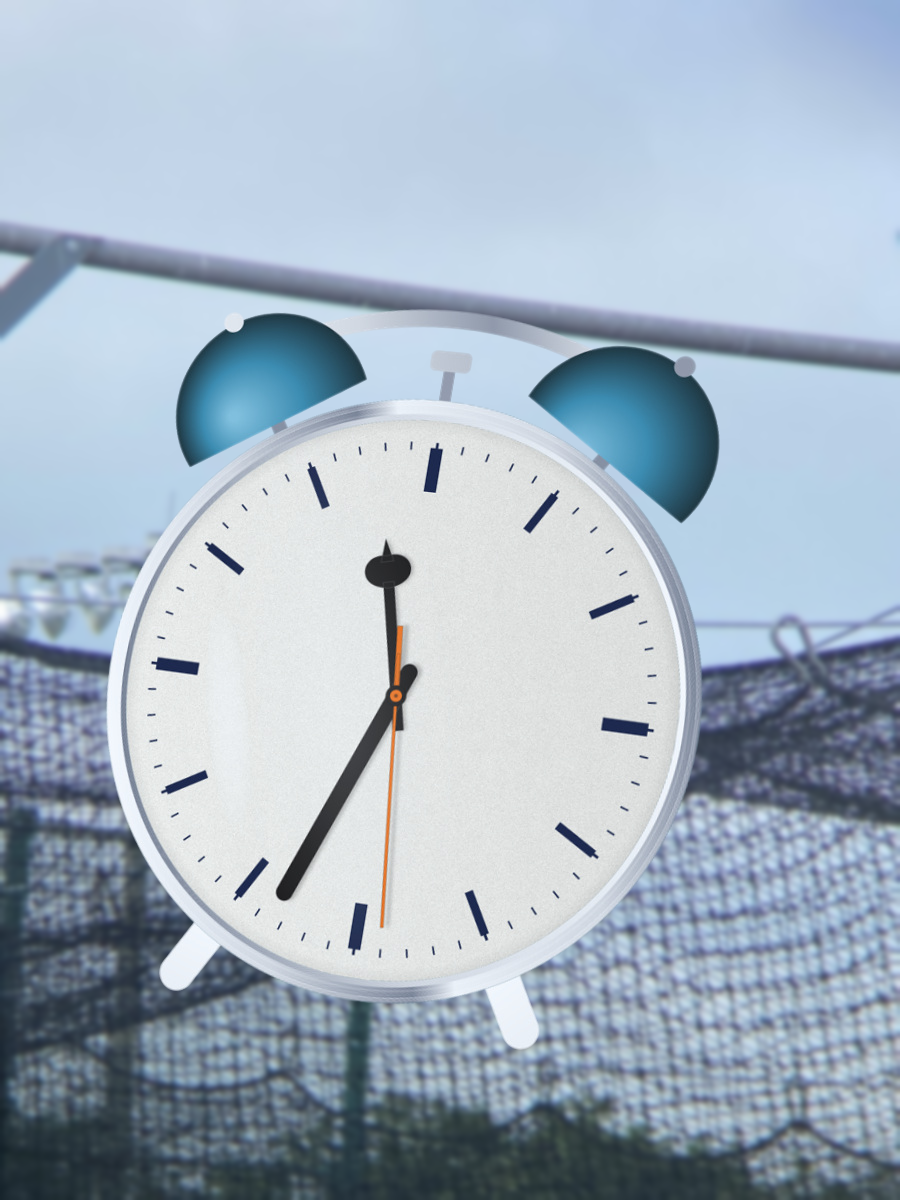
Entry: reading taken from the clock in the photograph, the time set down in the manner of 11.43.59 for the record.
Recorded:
11.33.29
